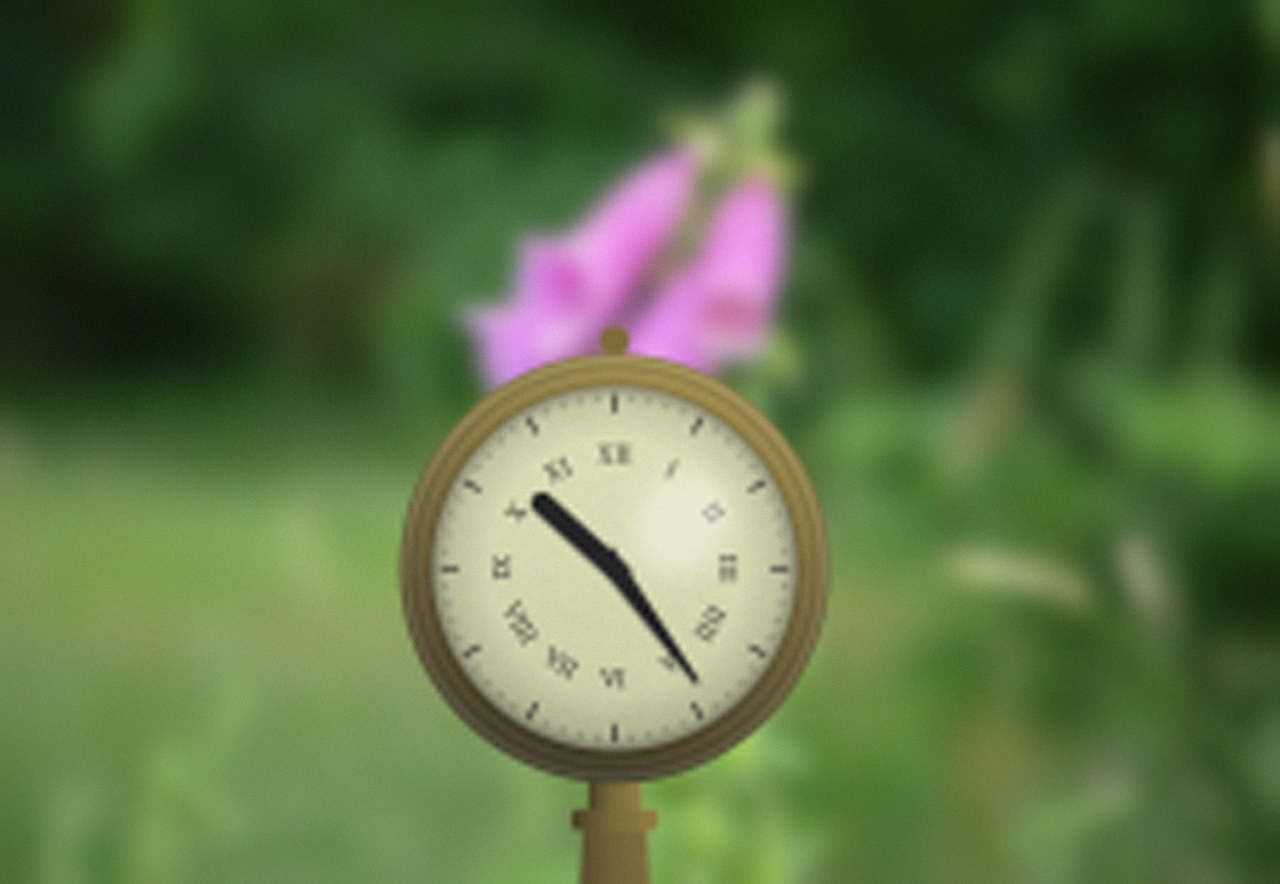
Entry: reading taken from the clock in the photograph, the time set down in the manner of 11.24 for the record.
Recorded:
10.24
